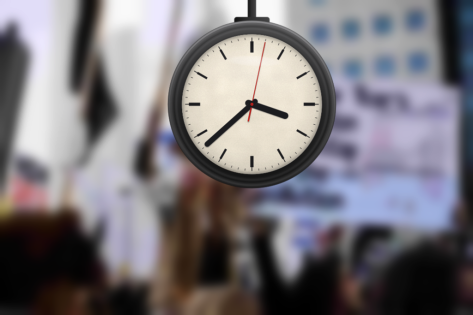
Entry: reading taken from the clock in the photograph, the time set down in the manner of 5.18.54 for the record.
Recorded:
3.38.02
